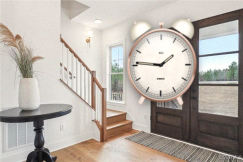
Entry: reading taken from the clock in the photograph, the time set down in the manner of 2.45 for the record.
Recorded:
1.46
